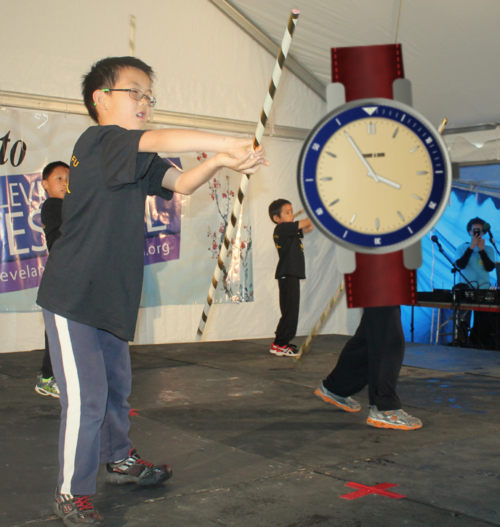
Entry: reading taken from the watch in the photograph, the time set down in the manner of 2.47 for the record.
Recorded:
3.55
